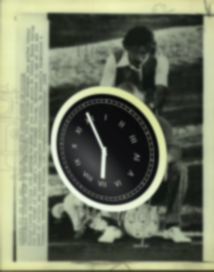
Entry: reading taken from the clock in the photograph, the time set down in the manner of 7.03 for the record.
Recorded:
7.00
